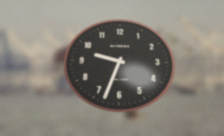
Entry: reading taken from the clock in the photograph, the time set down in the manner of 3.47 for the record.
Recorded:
9.33
